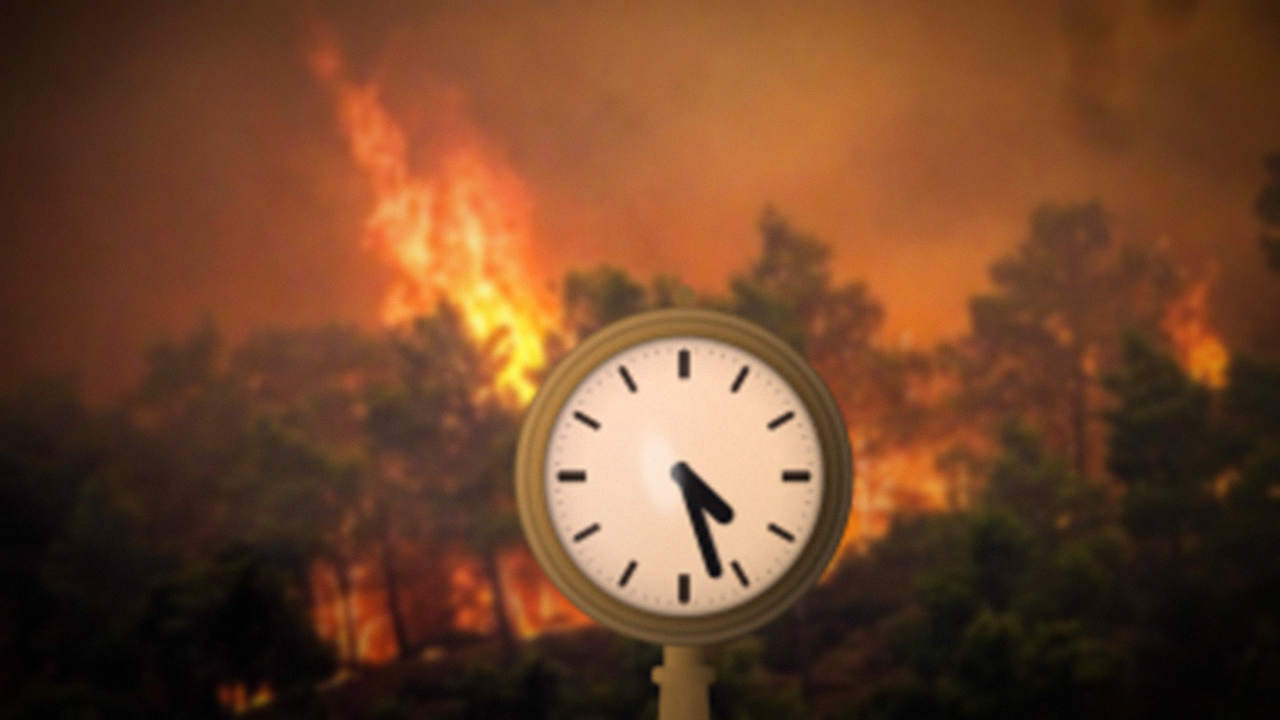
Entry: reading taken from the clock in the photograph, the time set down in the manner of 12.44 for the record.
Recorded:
4.27
